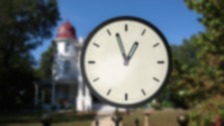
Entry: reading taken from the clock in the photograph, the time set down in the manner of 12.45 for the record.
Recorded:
12.57
